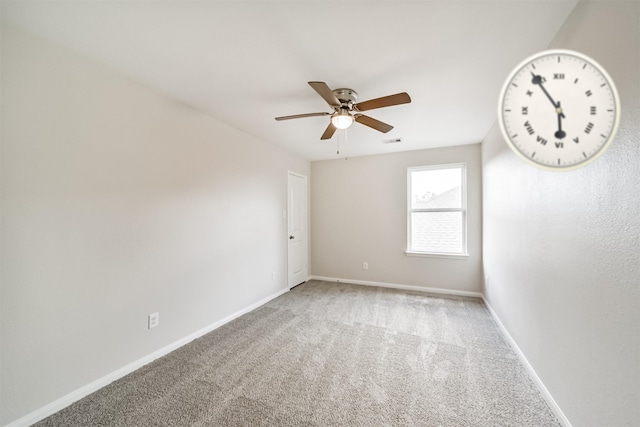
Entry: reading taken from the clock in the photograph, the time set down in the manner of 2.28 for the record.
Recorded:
5.54
